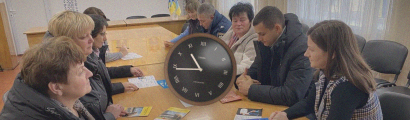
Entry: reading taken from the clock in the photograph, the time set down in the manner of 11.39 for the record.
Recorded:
10.44
